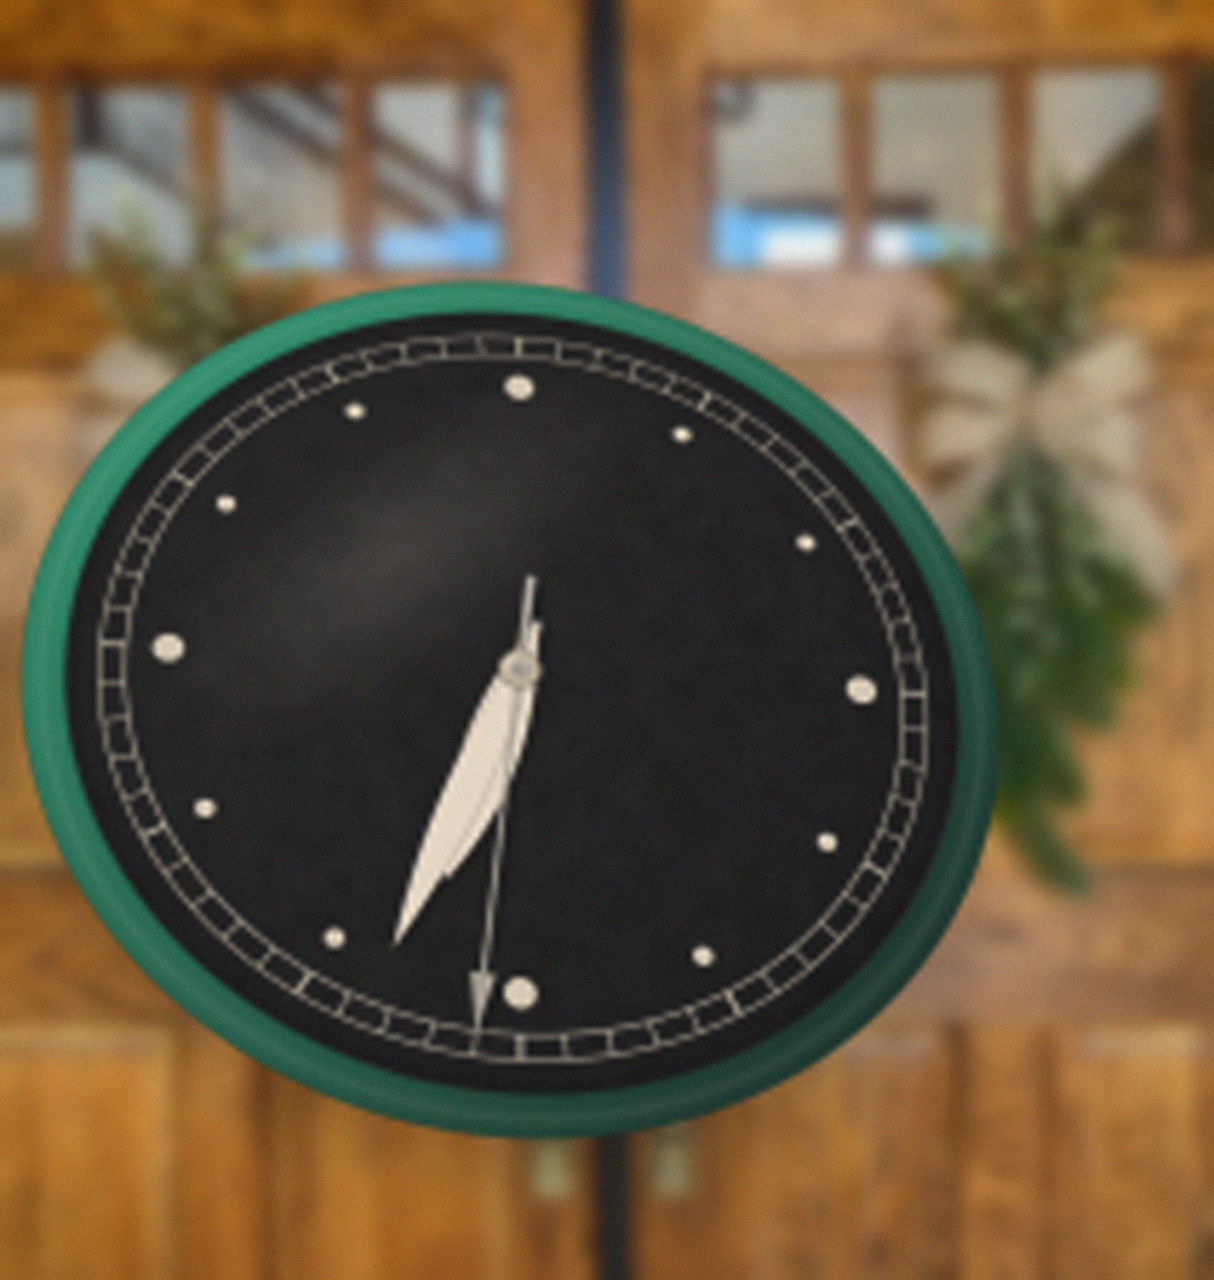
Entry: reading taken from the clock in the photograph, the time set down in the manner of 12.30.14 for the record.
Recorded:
6.33.31
